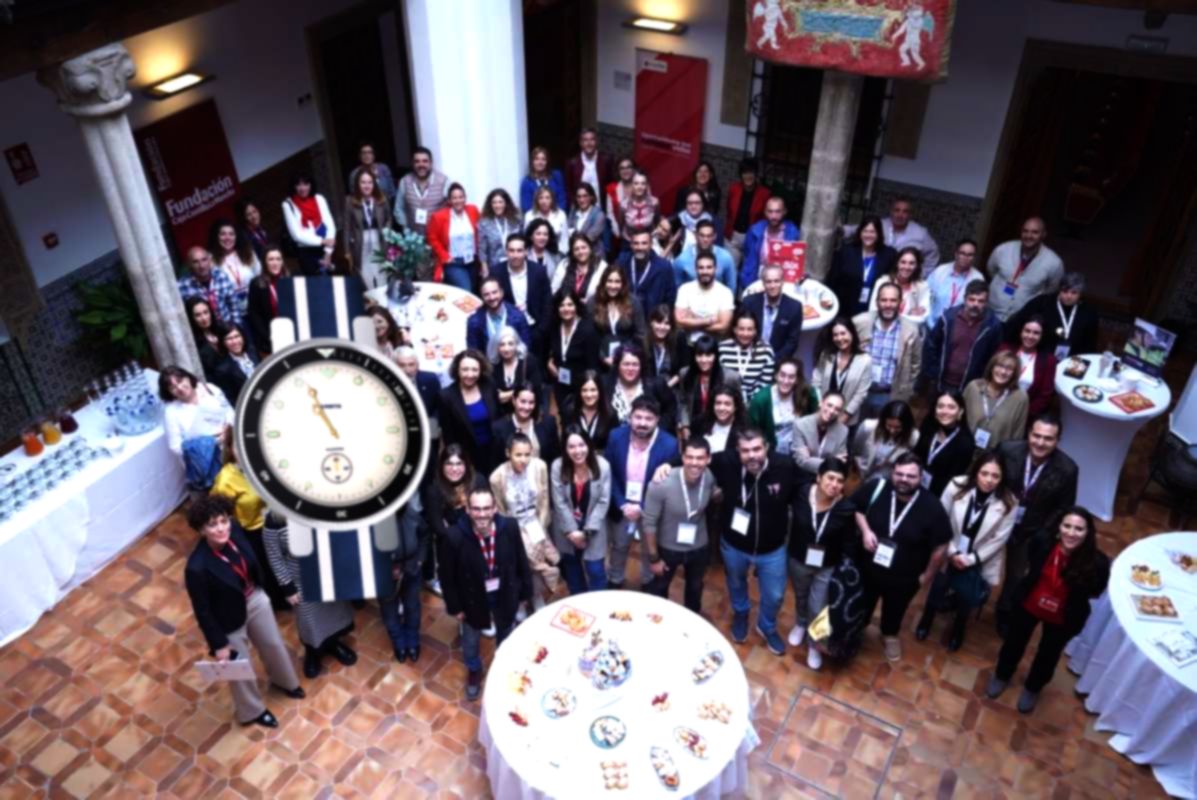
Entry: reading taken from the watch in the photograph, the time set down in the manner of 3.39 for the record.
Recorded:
10.56
